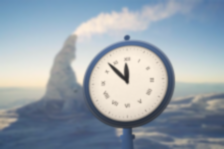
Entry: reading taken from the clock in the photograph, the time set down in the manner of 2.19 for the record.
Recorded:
11.53
